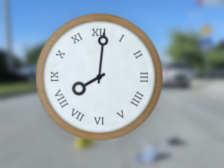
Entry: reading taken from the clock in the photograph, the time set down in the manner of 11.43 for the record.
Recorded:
8.01
